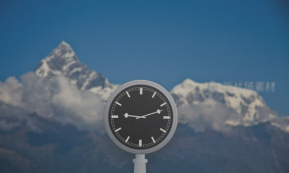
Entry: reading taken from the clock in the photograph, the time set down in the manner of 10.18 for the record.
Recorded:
9.12
